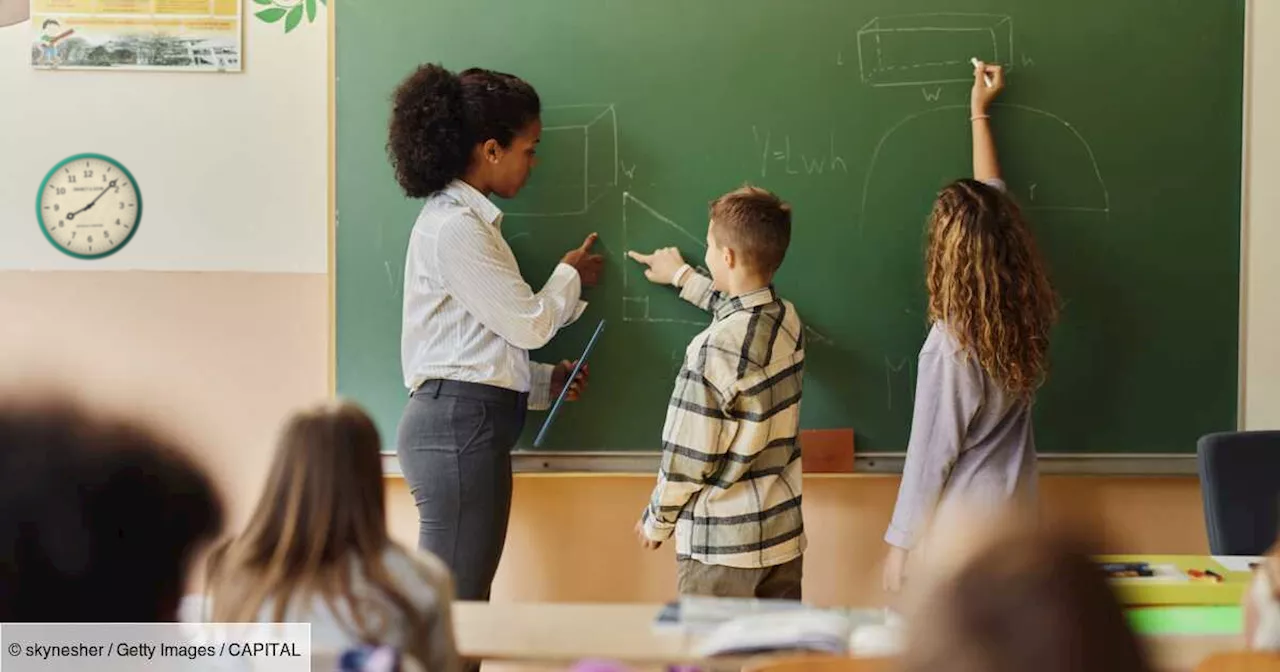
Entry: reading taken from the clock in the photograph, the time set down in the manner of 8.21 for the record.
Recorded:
8.08
